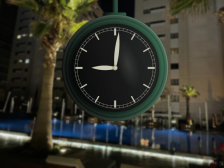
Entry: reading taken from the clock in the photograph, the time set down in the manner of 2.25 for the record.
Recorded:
9.01
